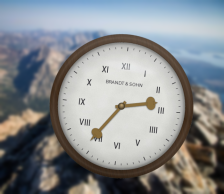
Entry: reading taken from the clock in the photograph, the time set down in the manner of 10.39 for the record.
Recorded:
2.36
